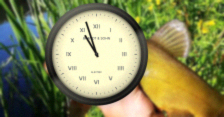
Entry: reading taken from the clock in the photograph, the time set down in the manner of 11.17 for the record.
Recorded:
10.57
